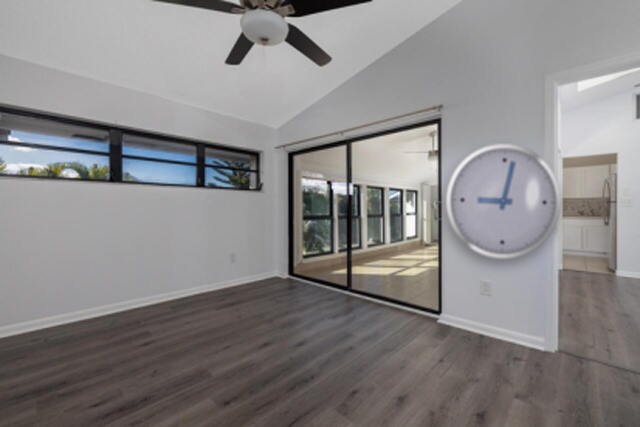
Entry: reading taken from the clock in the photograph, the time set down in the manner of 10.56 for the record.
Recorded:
9.02
